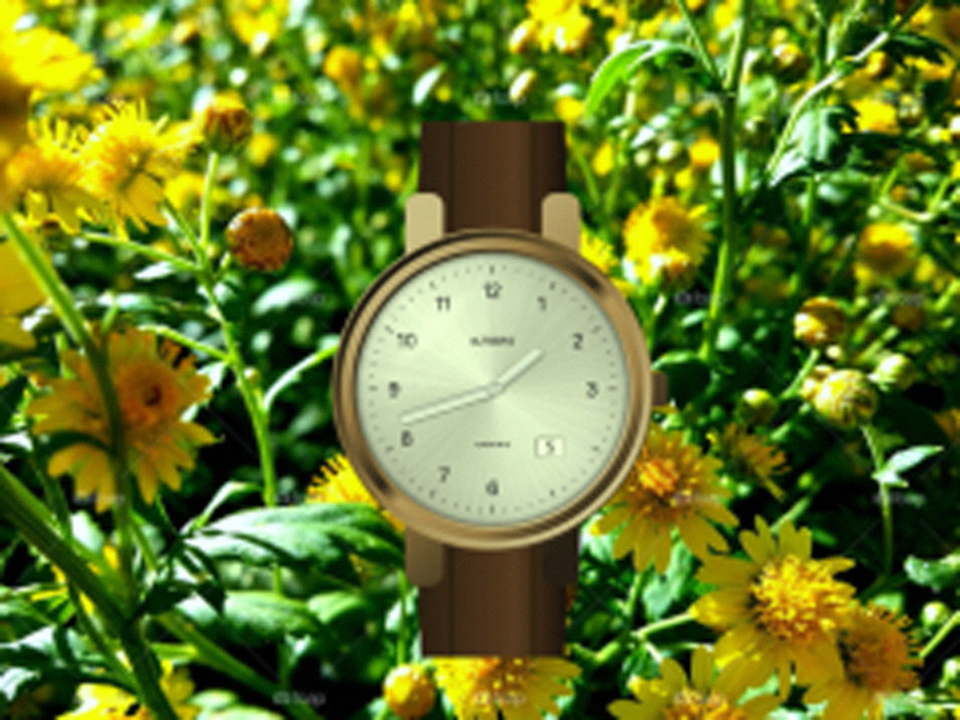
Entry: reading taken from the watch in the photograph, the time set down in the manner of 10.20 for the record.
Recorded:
1.42
